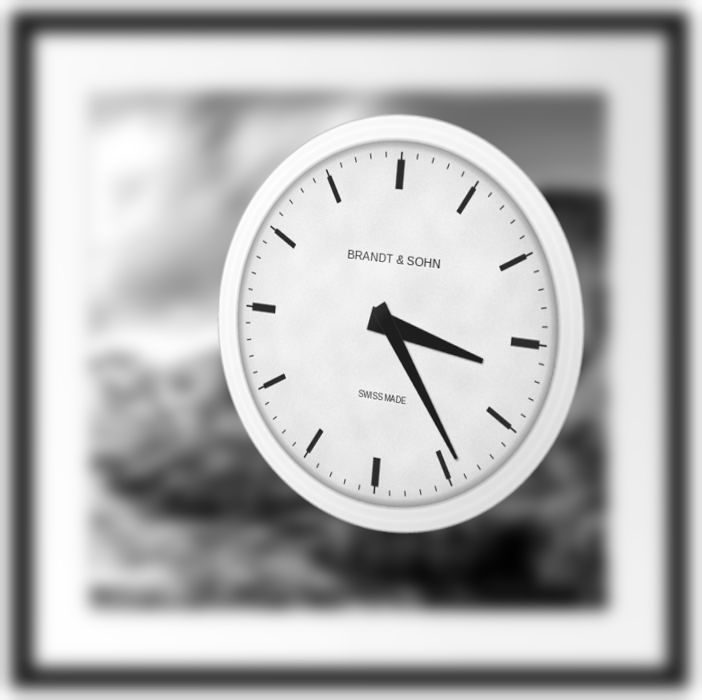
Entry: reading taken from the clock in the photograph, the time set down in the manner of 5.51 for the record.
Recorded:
3.24
